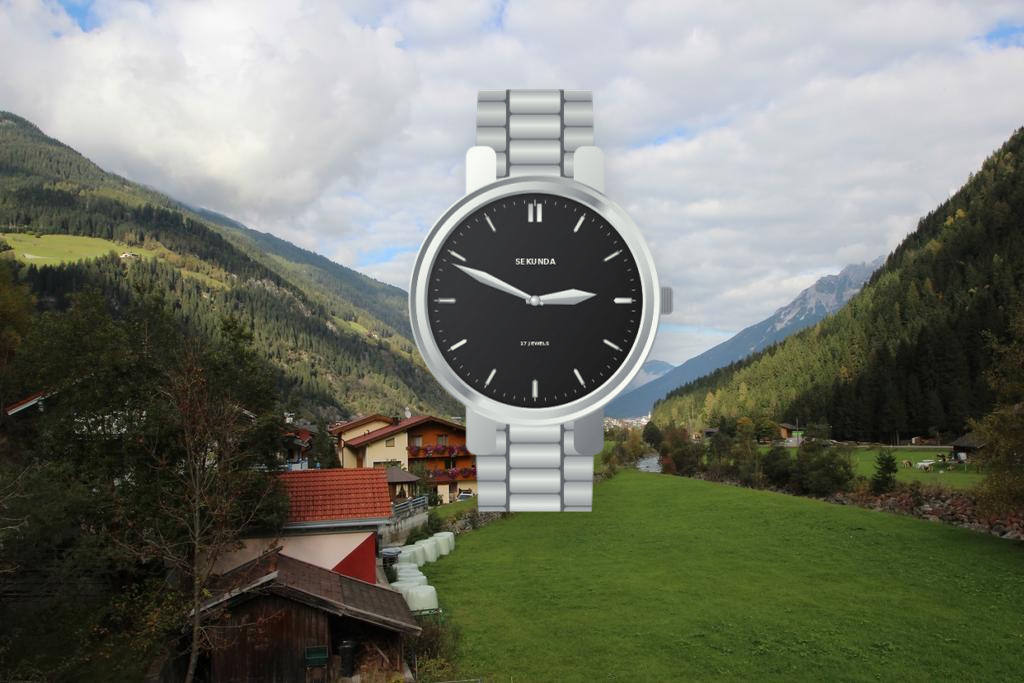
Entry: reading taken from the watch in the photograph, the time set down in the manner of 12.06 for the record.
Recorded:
2.49
